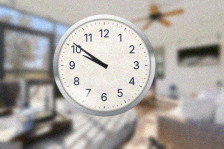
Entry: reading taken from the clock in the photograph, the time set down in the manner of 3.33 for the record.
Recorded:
9.51
